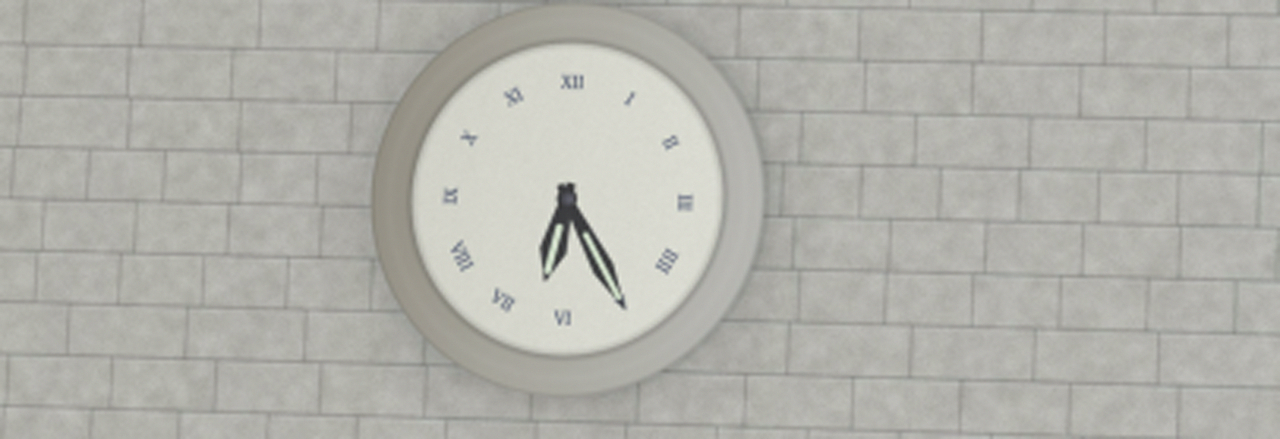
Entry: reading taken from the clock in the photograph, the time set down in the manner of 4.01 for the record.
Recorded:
6.25
